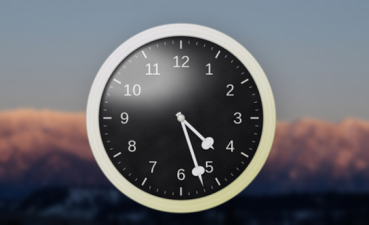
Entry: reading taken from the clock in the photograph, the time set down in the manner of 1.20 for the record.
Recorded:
4.27
